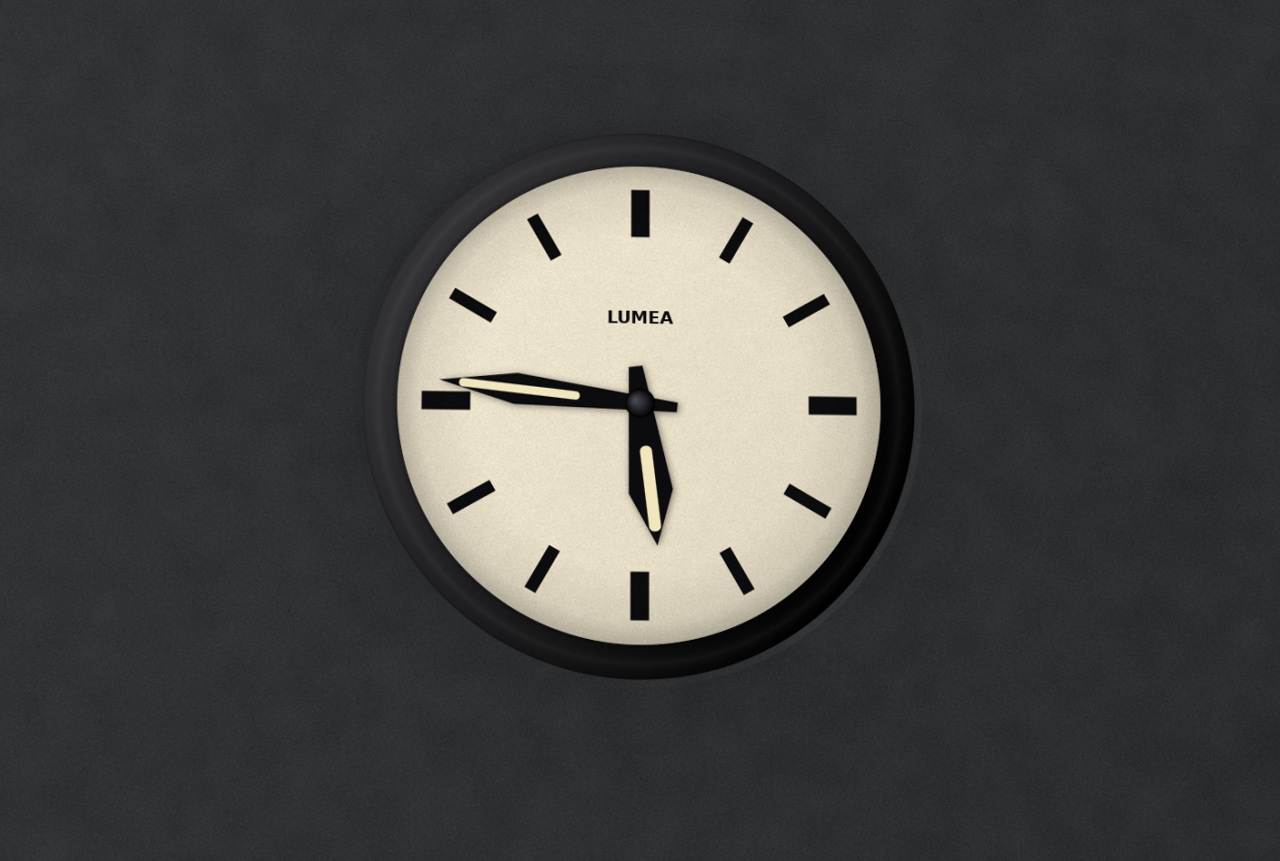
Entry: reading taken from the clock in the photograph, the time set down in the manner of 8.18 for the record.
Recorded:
5.46
